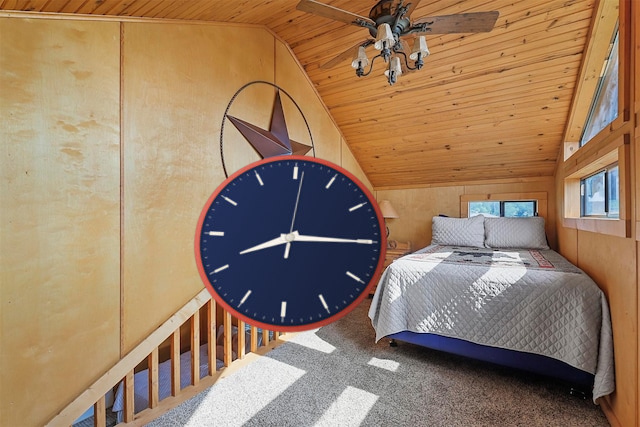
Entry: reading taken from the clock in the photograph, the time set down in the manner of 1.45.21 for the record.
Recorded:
8.15.01
